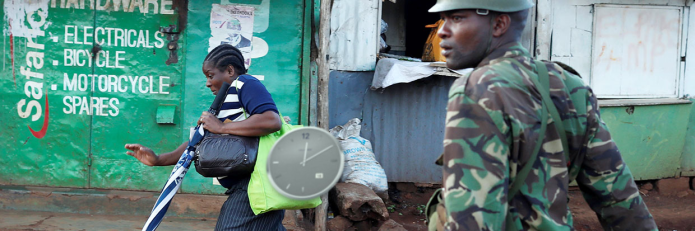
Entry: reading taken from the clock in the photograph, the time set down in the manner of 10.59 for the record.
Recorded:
12.10
